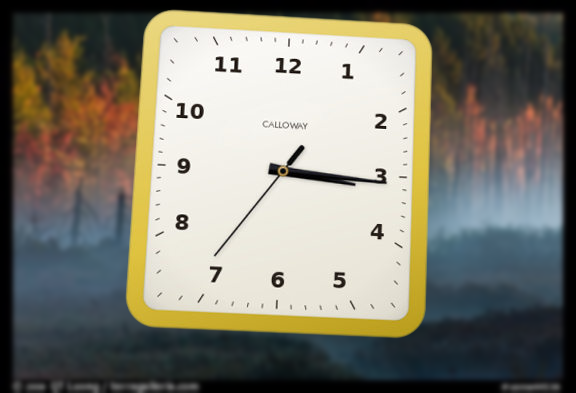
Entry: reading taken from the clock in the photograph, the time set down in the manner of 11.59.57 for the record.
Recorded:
3.15.36
